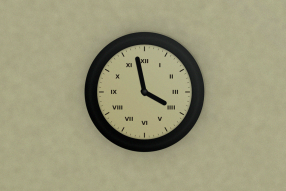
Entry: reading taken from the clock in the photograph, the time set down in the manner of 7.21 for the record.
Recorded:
3.58
